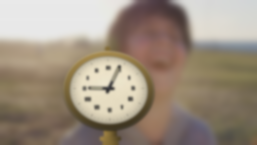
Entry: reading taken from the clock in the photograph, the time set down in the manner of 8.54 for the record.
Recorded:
9.04
